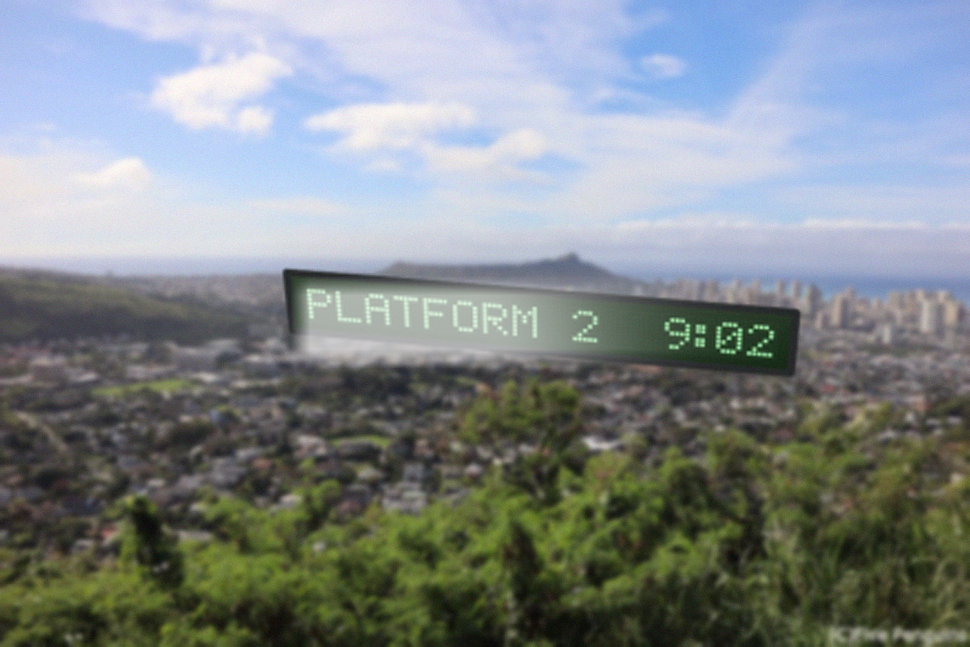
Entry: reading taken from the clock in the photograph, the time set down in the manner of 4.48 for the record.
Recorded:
9.02
